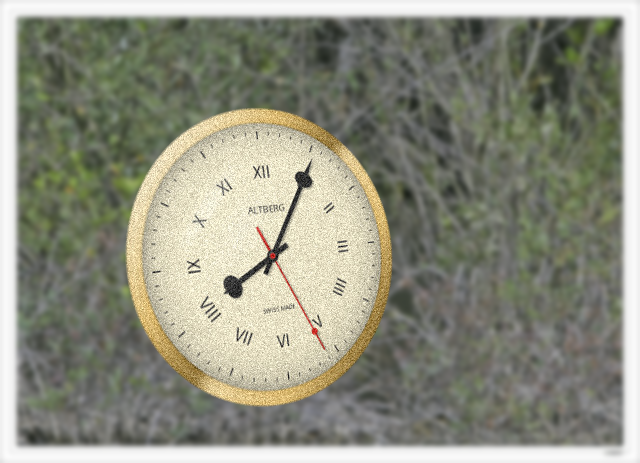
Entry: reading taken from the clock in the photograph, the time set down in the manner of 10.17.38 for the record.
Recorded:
8.05.26
